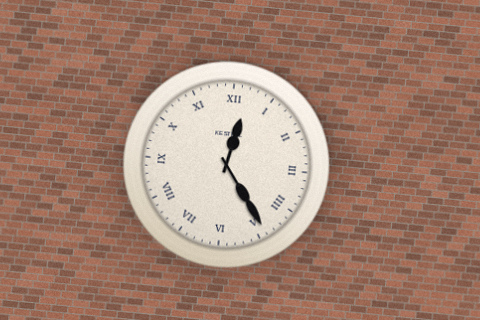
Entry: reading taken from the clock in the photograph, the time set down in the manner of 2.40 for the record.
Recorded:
12.24
